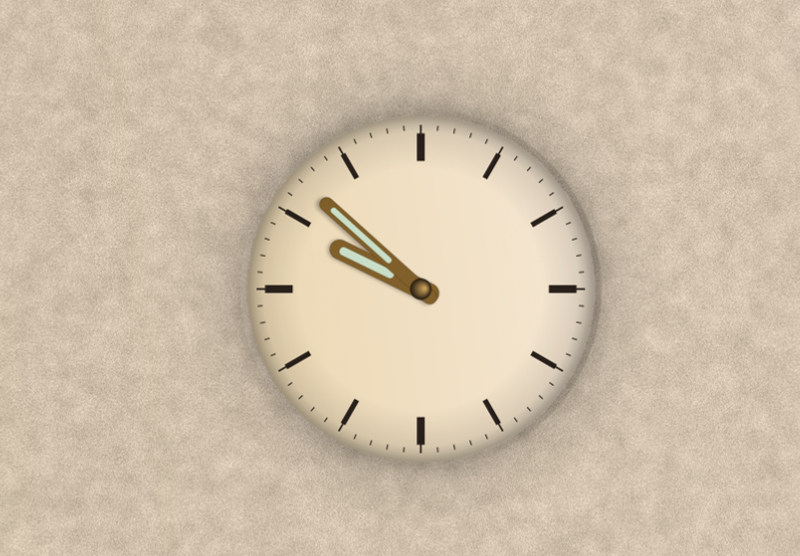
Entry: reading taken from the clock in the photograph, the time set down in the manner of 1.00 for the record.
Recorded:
9.52
